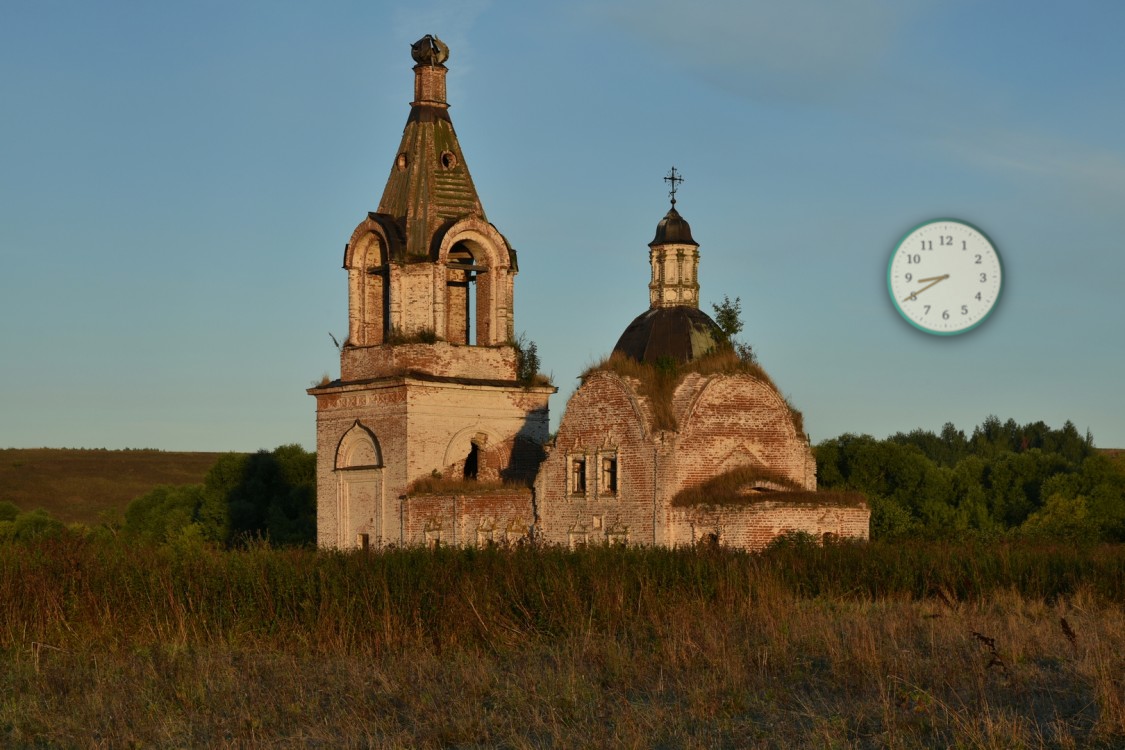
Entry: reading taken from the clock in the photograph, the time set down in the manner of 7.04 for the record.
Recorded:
8.40
